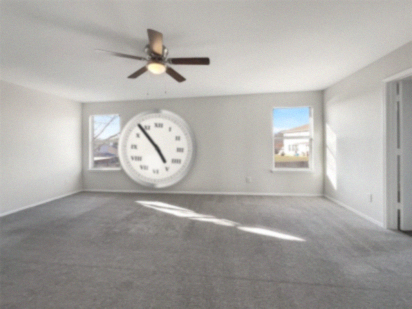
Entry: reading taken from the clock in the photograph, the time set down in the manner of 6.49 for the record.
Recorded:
4.53
